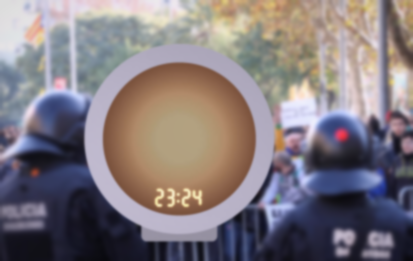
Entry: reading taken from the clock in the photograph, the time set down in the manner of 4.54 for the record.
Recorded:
23.24
